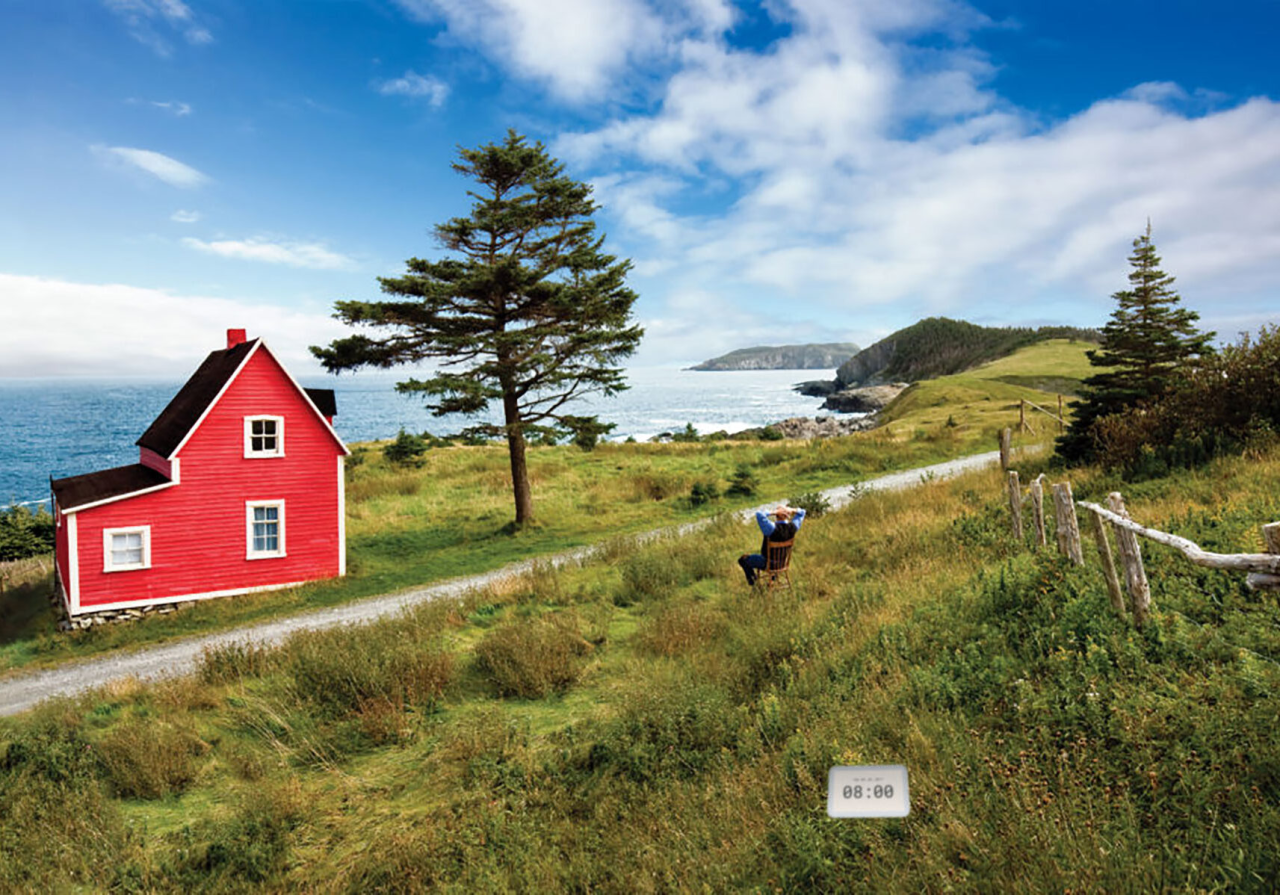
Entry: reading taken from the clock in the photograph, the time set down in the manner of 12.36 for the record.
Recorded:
8.00
